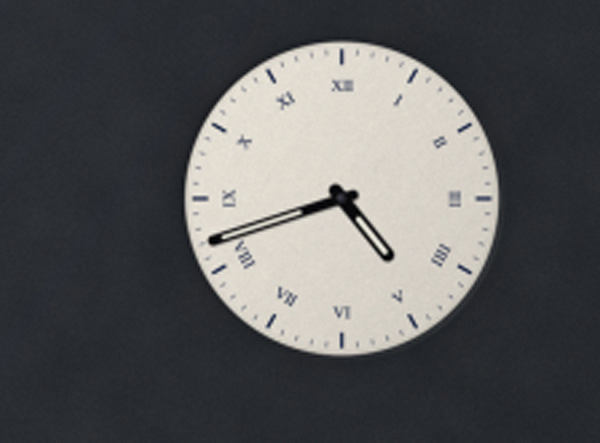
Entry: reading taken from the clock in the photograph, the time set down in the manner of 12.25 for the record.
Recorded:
4.42
